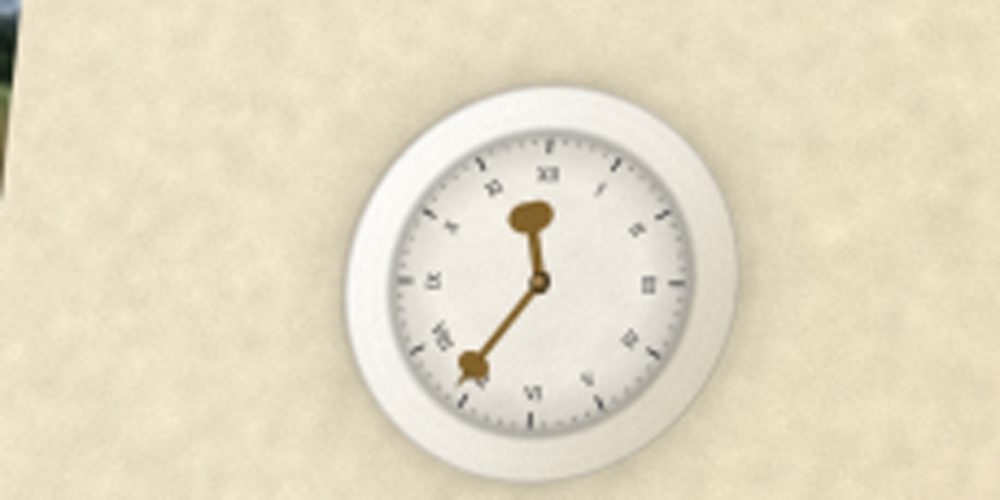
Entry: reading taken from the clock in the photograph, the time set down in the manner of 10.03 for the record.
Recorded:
11.36
